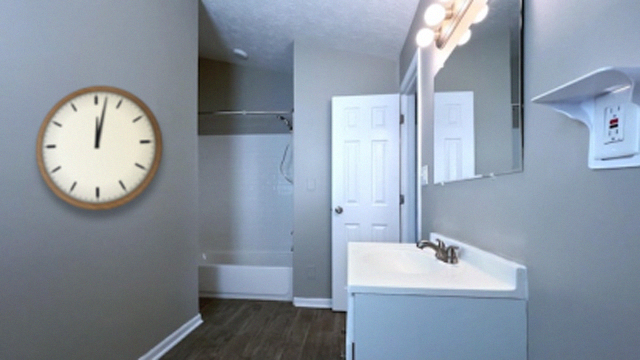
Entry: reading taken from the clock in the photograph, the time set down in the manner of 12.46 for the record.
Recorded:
12.02
